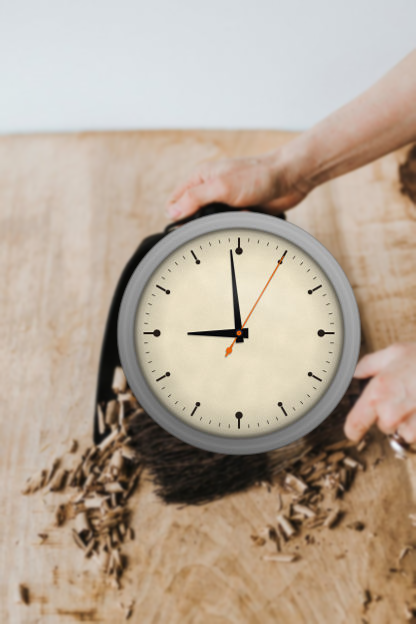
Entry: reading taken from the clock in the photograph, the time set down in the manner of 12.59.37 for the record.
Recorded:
8.59.05
